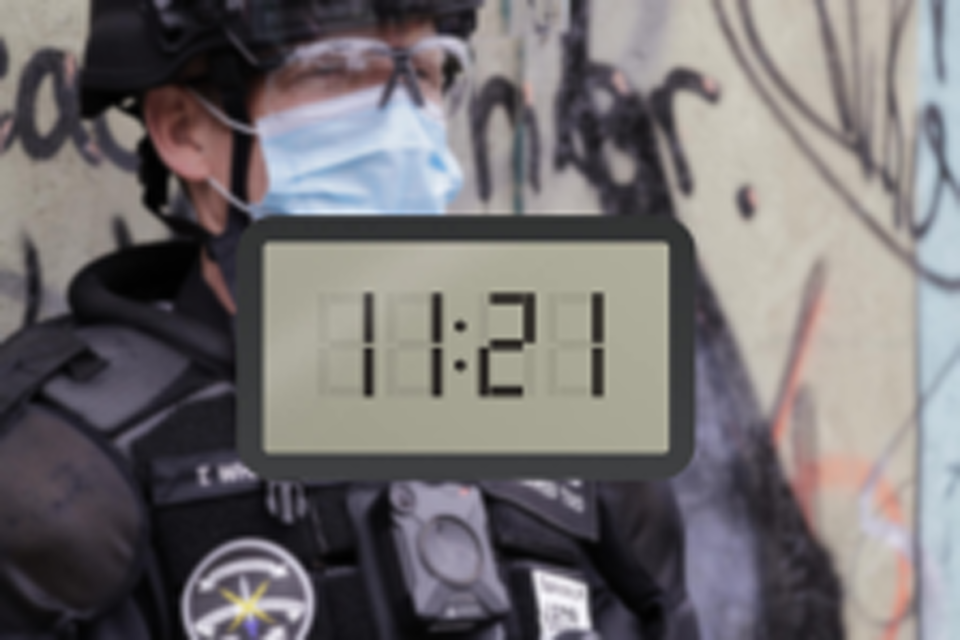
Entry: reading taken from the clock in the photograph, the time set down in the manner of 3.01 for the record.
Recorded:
11.21
